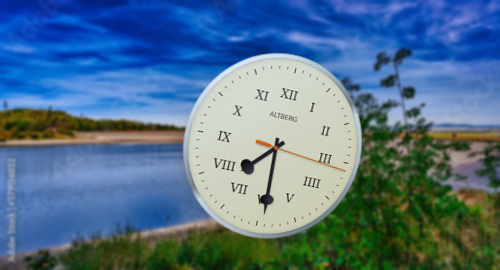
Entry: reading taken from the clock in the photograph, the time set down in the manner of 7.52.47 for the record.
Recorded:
7.29.16
